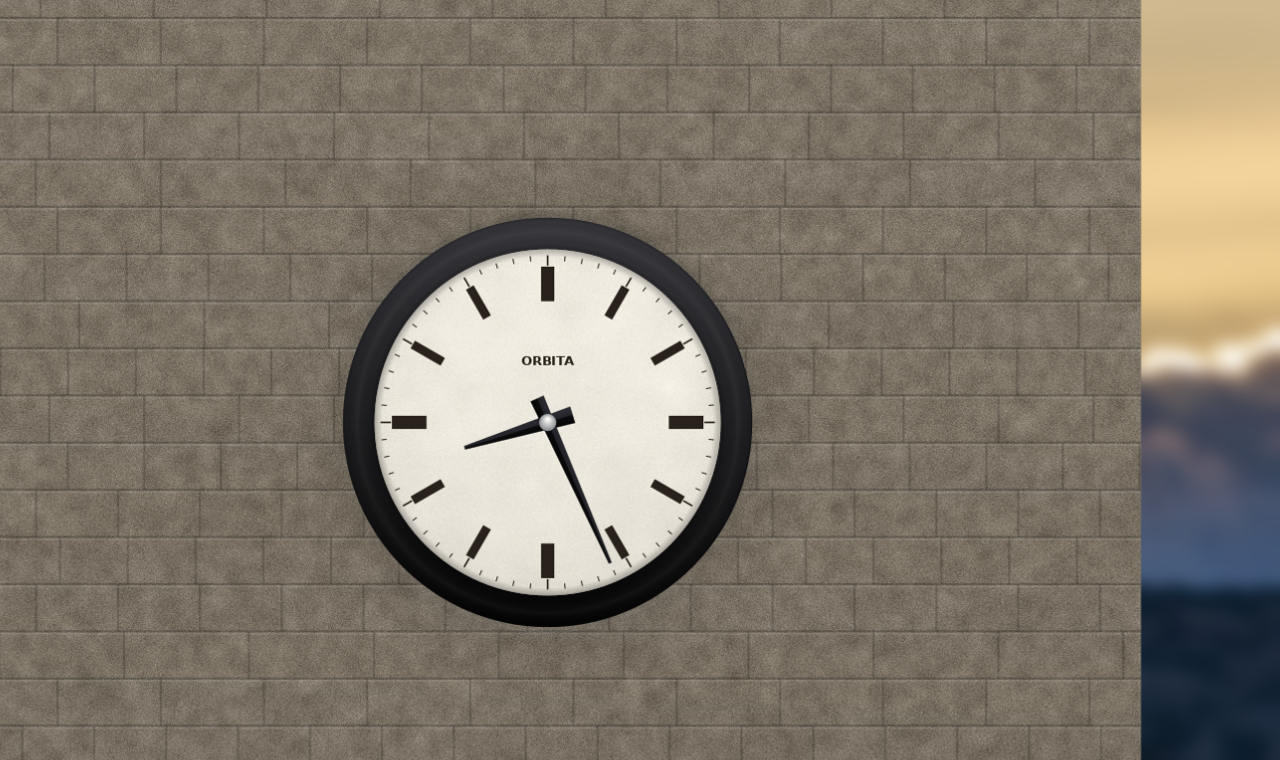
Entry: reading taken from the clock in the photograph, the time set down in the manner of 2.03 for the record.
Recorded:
8.26
